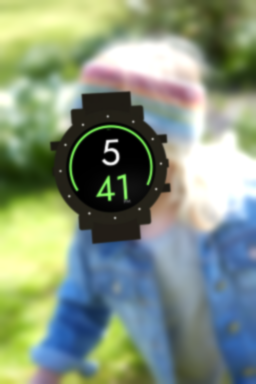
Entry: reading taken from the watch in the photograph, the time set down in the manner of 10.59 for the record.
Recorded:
5.41
